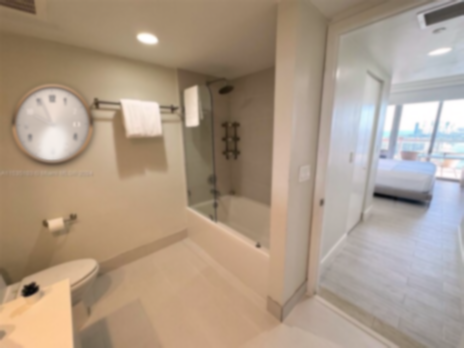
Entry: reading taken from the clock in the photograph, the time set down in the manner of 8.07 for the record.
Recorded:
9.56
